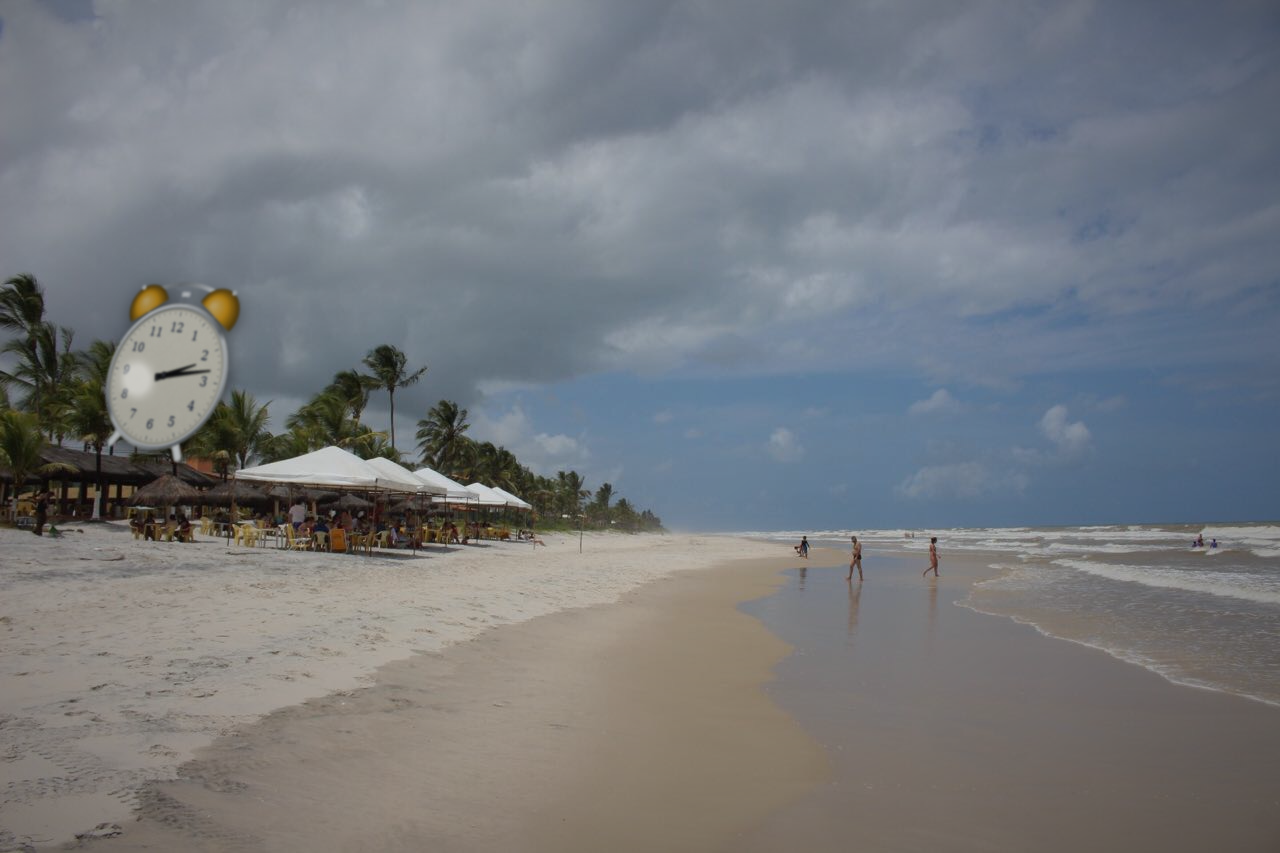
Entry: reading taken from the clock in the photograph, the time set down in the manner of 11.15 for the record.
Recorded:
2.13
